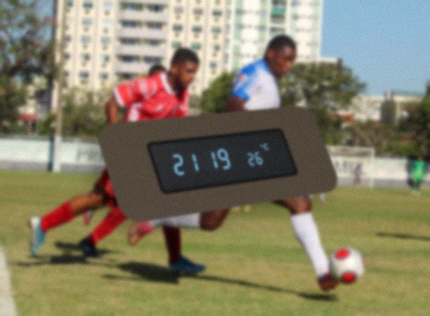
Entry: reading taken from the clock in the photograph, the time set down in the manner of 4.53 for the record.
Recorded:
21.19
